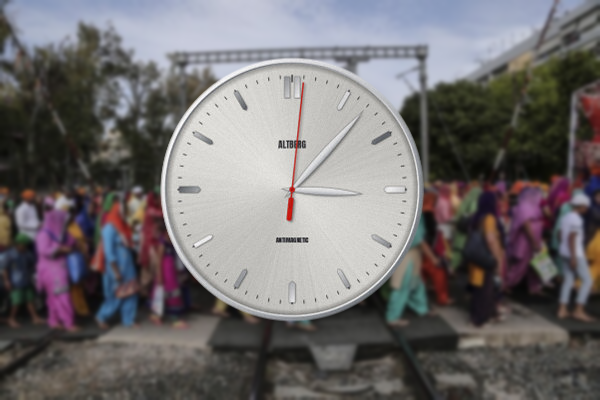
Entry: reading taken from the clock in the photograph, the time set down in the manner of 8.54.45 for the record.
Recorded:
3.07.01
